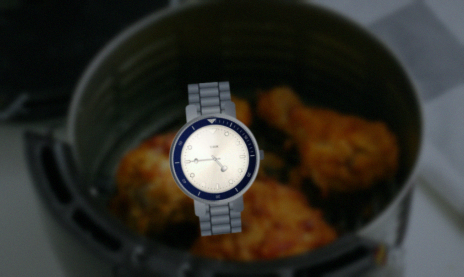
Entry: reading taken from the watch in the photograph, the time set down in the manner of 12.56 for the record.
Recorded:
4.45
